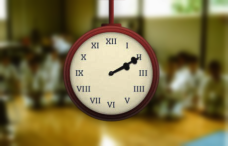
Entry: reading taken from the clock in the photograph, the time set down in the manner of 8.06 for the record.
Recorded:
2.10
